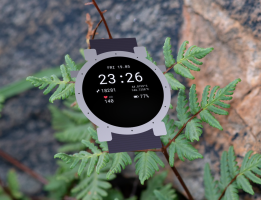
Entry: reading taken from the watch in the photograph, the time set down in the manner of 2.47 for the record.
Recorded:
23.26
